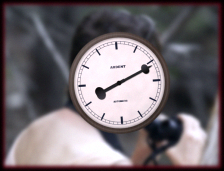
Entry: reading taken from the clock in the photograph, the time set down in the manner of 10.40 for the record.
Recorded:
8.11
